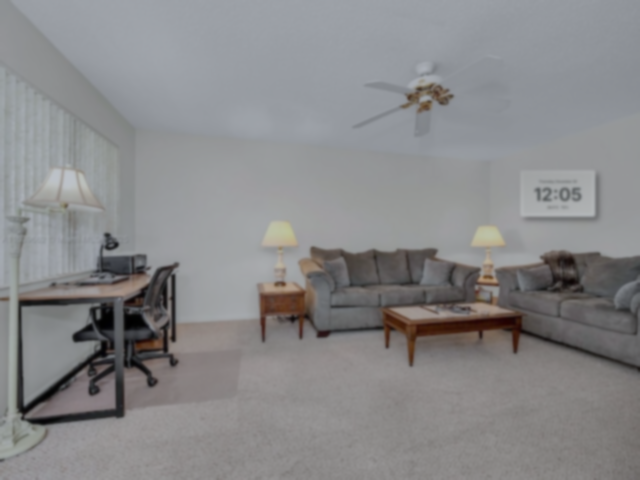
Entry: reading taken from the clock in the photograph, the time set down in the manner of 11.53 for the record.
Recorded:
12.05
